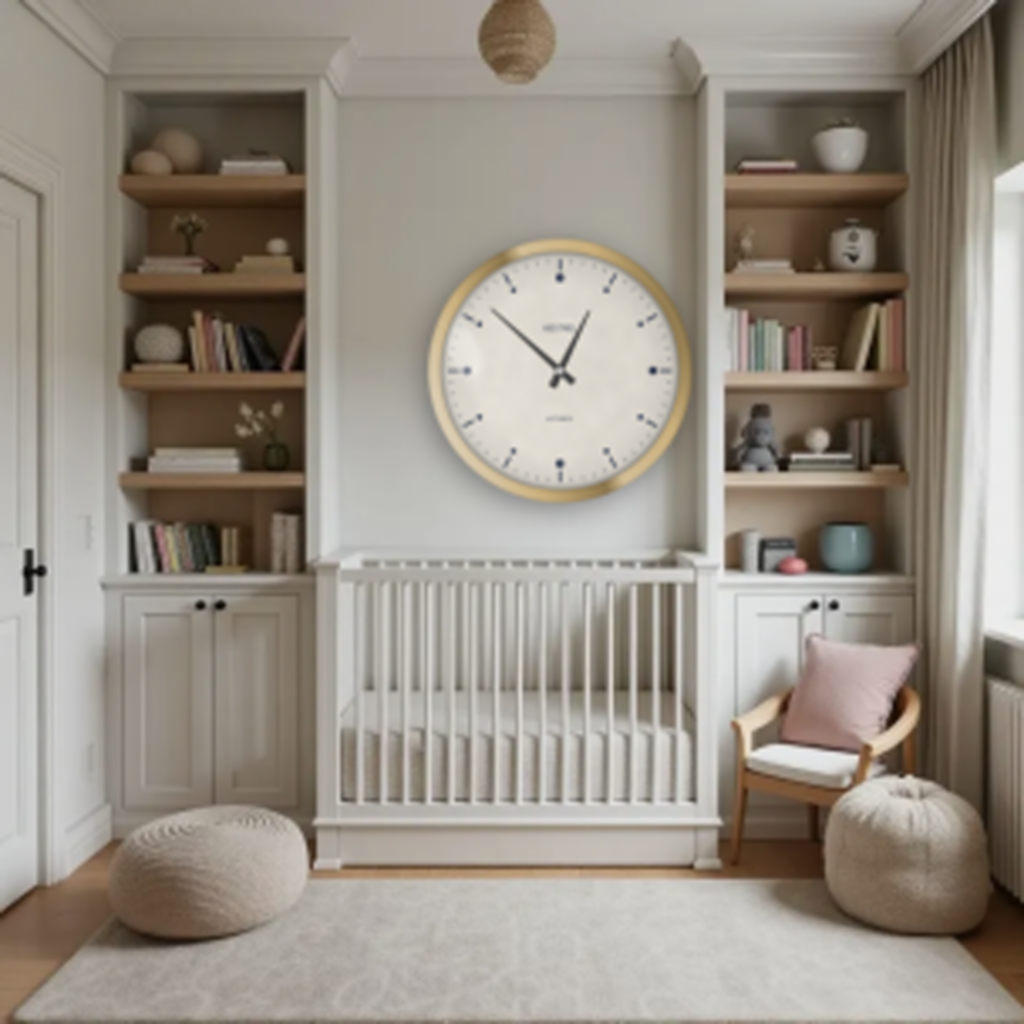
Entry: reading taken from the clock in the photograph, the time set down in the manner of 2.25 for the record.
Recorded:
12.52
